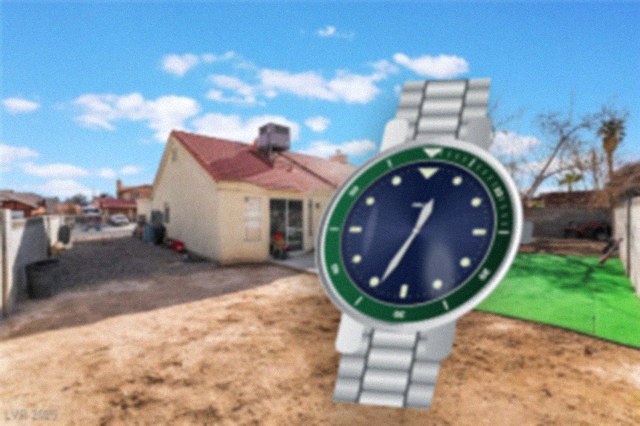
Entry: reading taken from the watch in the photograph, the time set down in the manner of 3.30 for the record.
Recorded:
12.34
